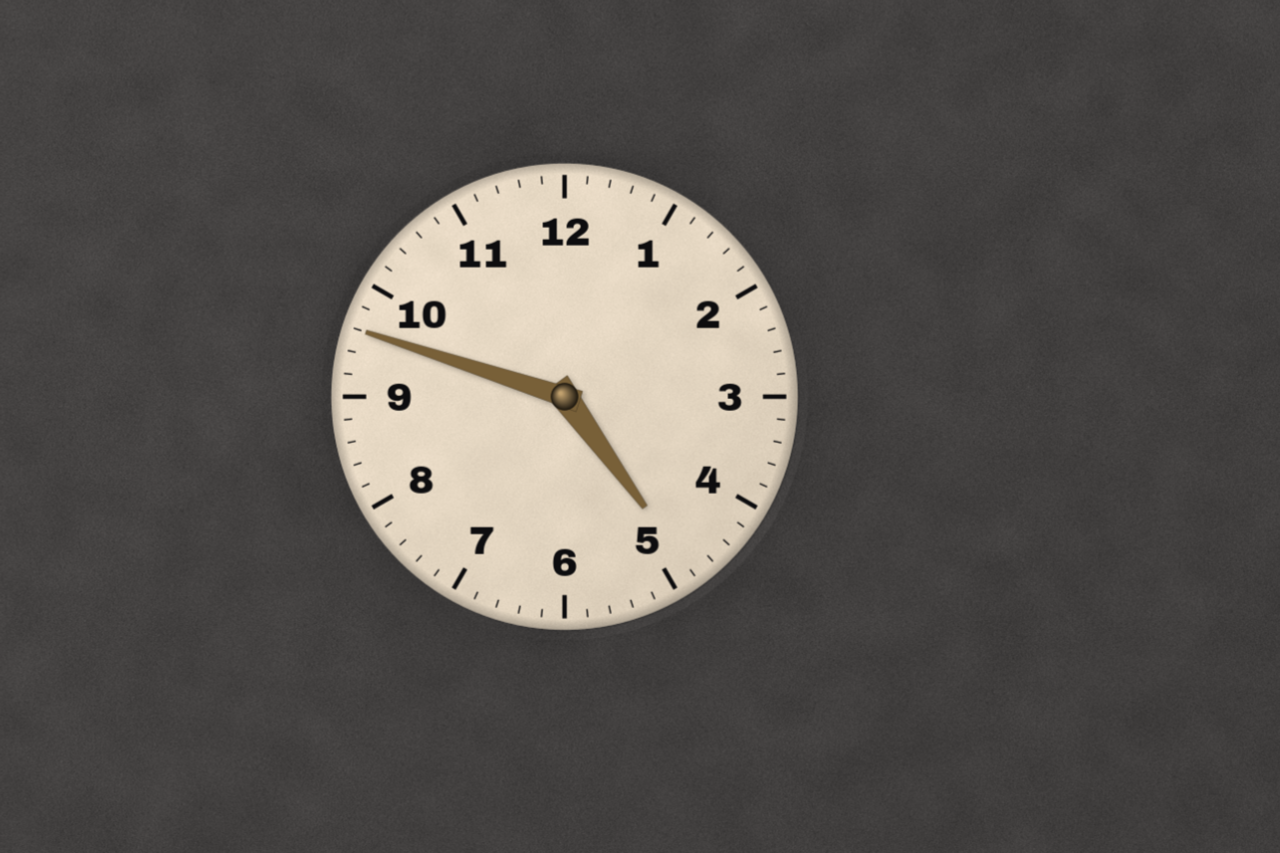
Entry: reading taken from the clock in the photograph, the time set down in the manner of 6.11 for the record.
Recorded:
4.48
